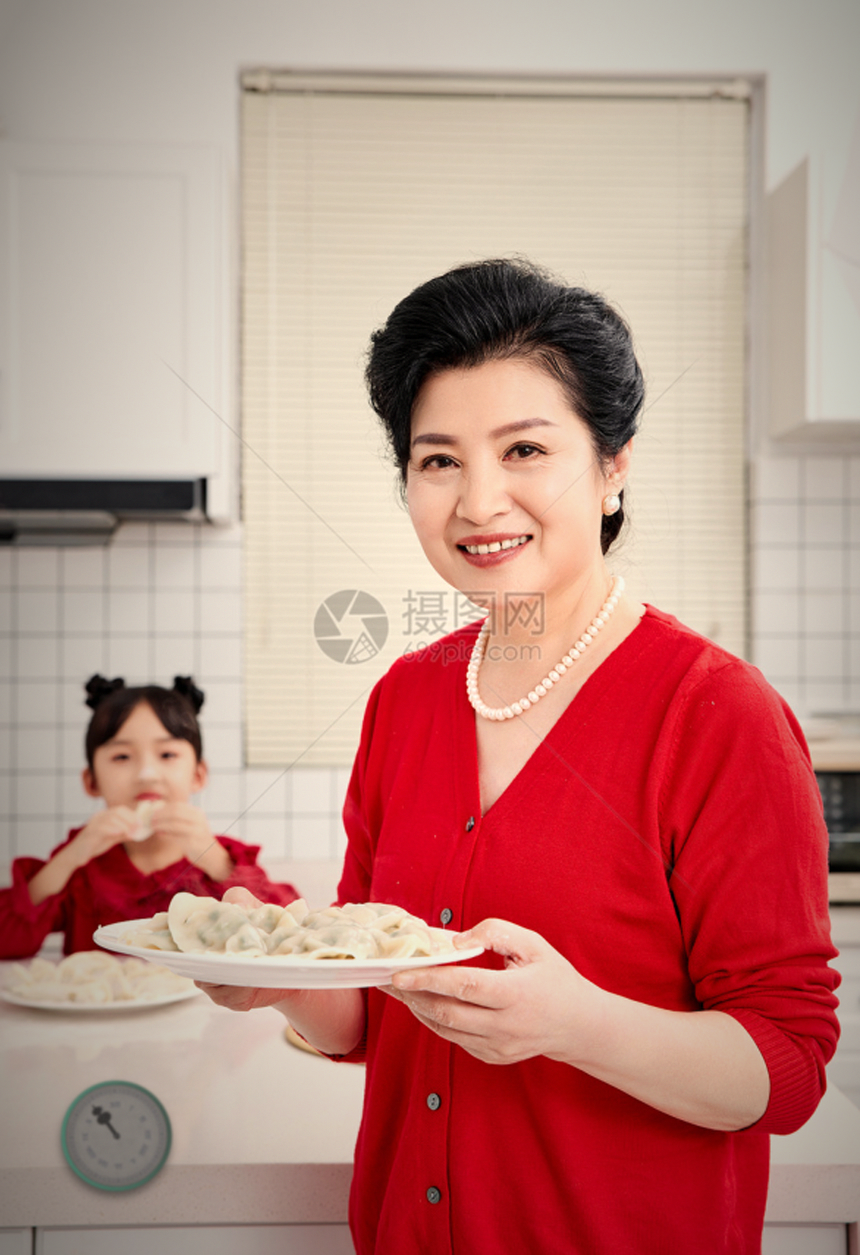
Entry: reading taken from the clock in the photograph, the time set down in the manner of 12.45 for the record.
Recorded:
10.54
